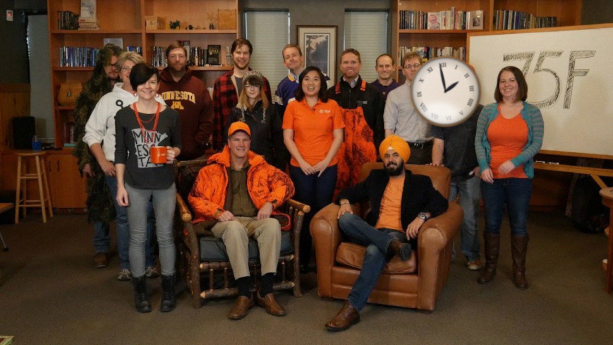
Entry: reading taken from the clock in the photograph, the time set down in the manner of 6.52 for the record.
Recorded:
1.59
